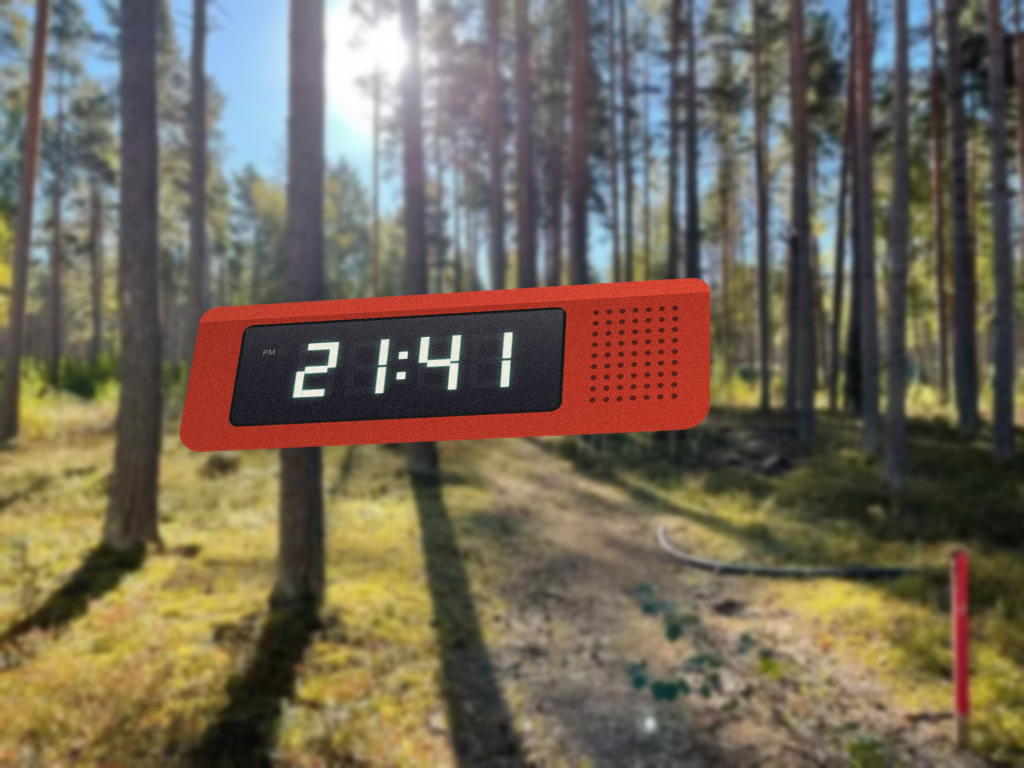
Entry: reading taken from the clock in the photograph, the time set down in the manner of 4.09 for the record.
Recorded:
21.41
